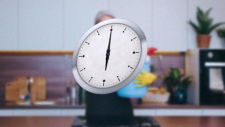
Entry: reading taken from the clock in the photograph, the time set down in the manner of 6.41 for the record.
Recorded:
6.00
